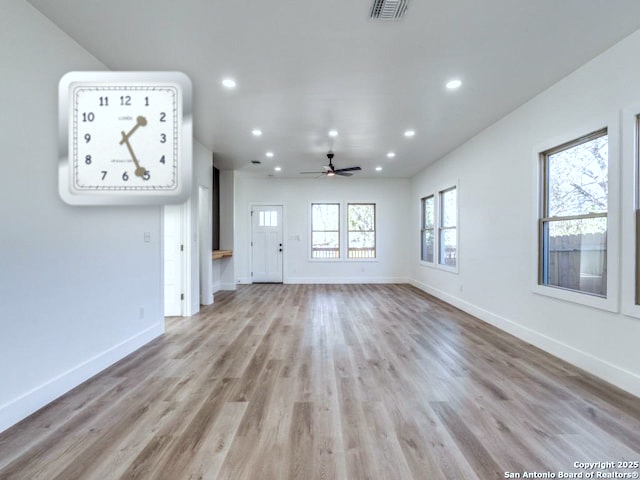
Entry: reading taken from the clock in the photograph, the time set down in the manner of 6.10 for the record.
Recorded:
1.26
